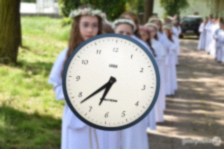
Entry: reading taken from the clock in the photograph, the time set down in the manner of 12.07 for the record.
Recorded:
6.38
